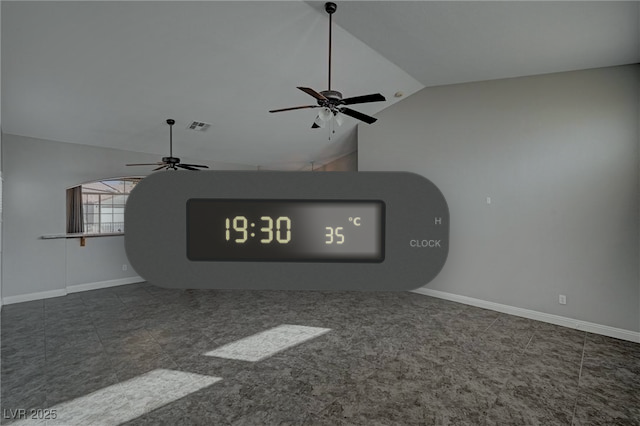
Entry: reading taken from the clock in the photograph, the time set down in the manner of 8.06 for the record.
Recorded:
19.30
